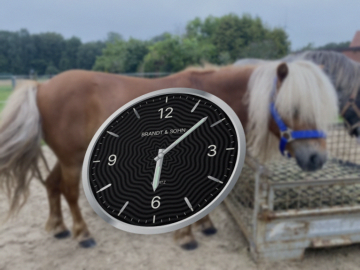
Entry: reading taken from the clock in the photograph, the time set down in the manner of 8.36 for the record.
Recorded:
6.08
